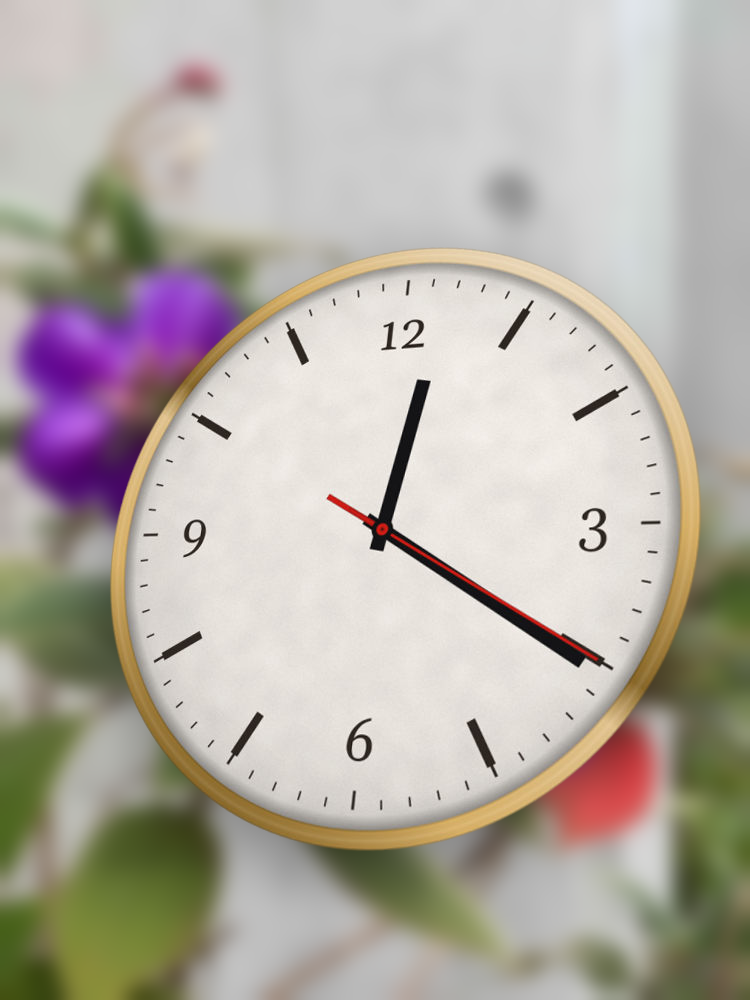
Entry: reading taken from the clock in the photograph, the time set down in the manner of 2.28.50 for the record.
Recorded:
12.20.20
